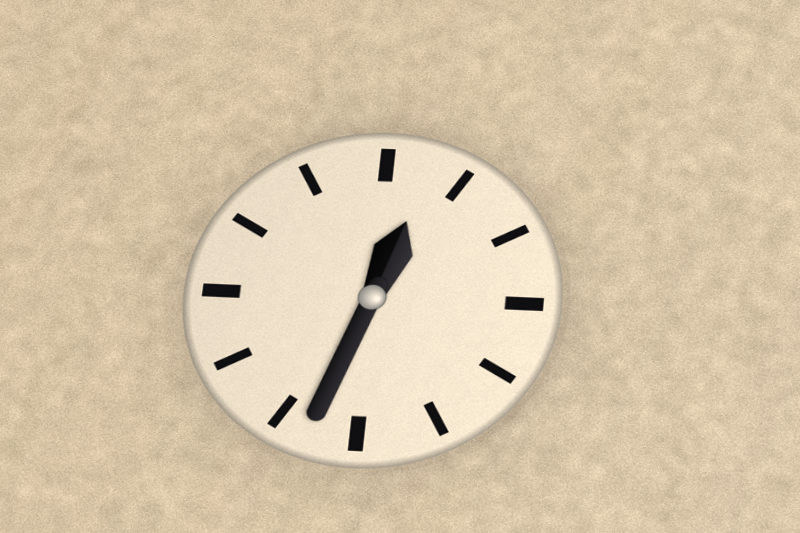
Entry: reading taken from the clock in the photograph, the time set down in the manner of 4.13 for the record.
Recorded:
12.33
